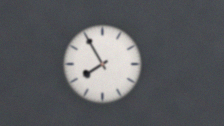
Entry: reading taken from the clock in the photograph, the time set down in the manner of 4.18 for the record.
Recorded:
7.55
